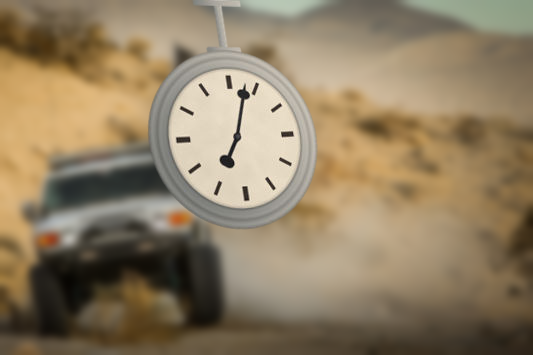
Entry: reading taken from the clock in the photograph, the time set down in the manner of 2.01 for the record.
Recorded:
7.03
